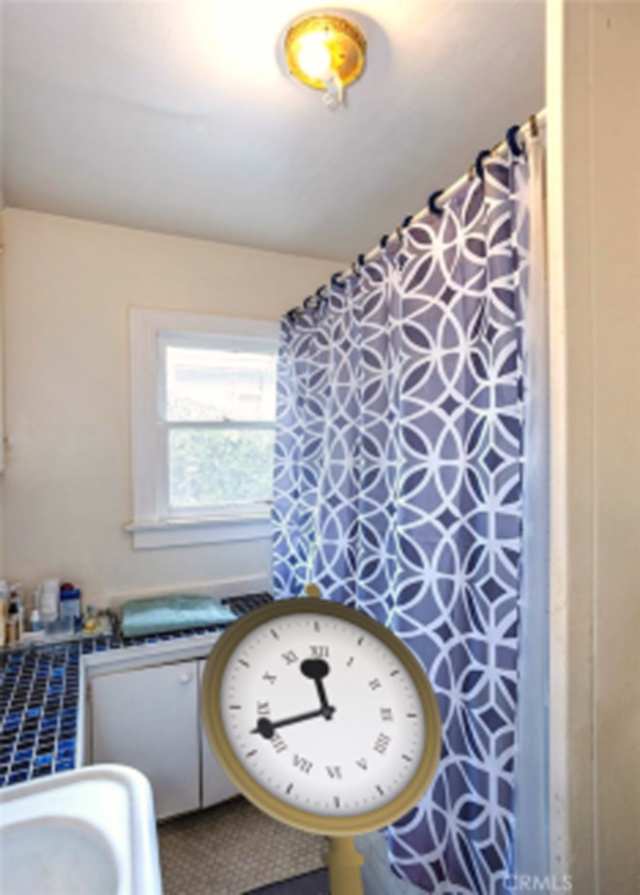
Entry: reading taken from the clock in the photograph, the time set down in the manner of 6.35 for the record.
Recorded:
11.42
